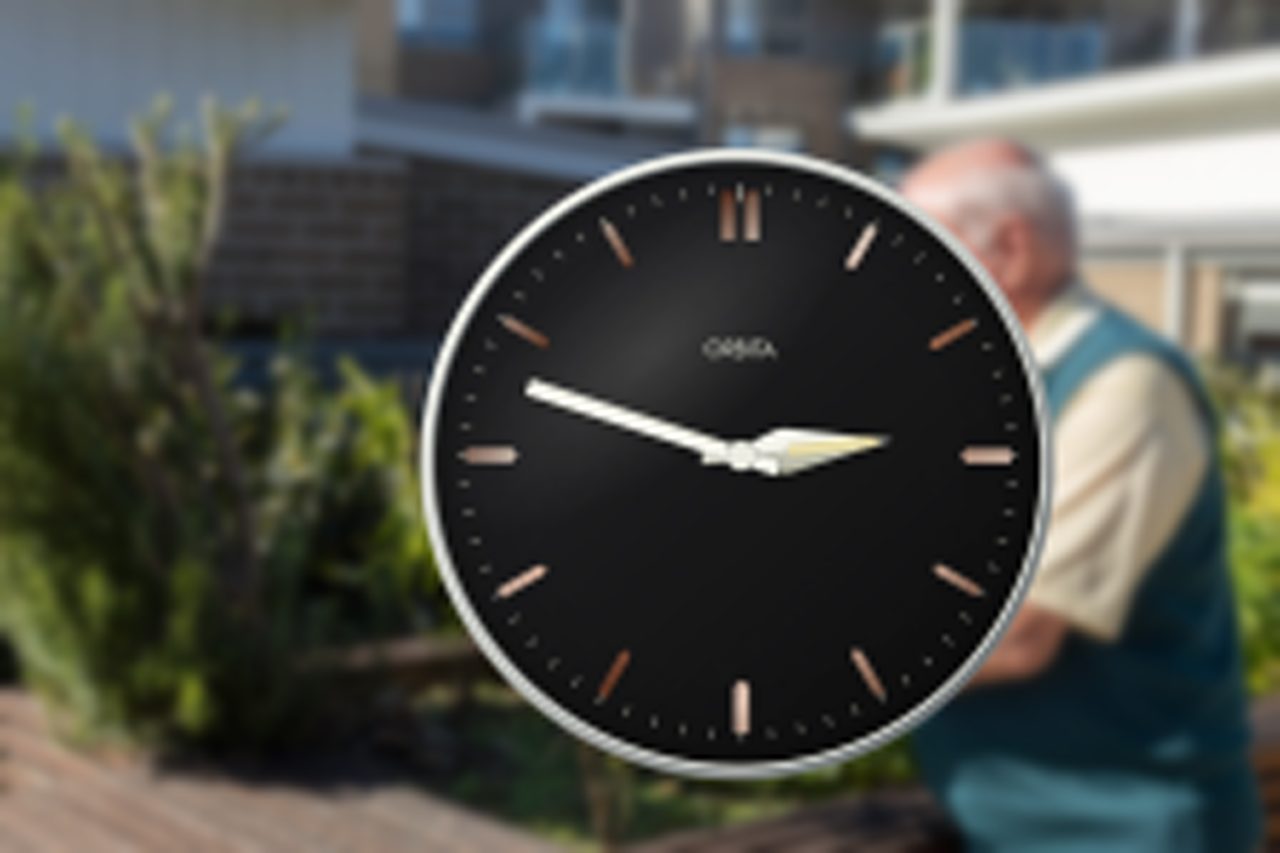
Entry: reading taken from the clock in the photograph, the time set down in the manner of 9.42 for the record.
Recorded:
2.48
